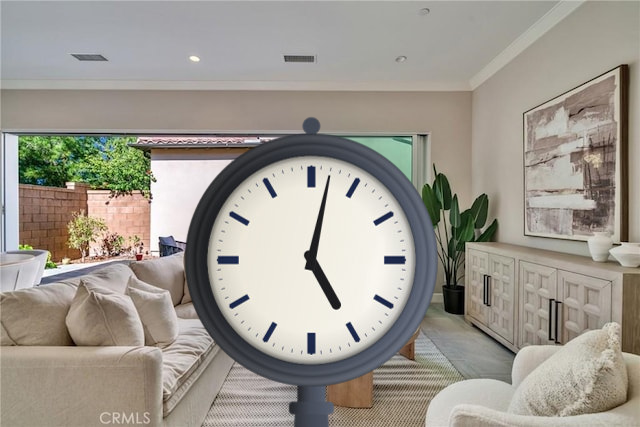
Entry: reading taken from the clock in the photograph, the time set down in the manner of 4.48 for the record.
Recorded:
5.02
